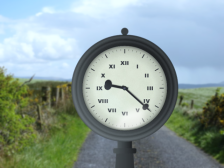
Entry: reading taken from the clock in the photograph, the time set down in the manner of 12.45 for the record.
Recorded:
9.22
